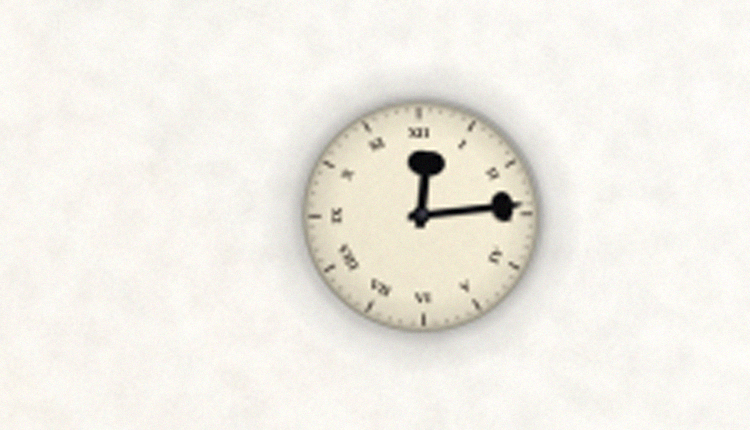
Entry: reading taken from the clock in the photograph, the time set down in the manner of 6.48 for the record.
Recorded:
12.14
